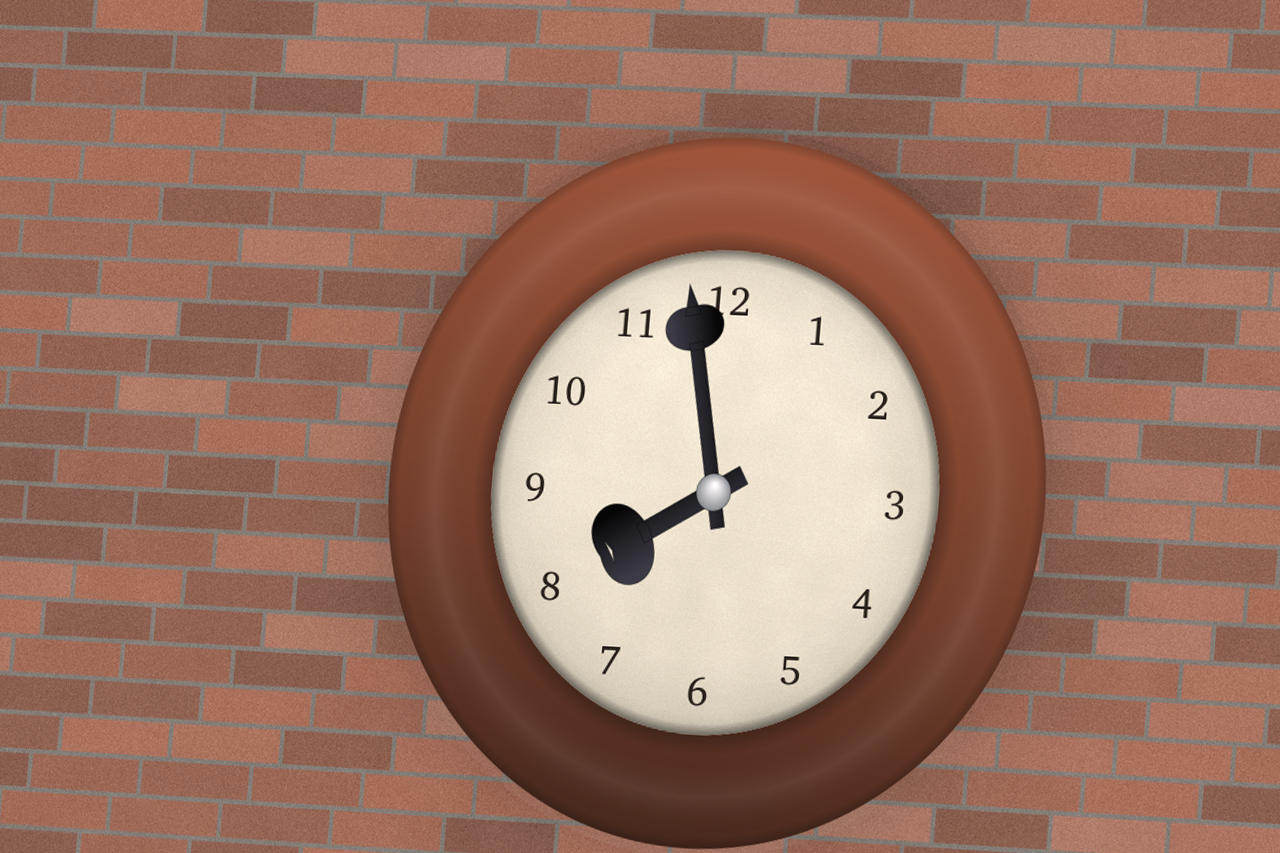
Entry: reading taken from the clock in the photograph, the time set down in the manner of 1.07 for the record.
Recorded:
7.58
